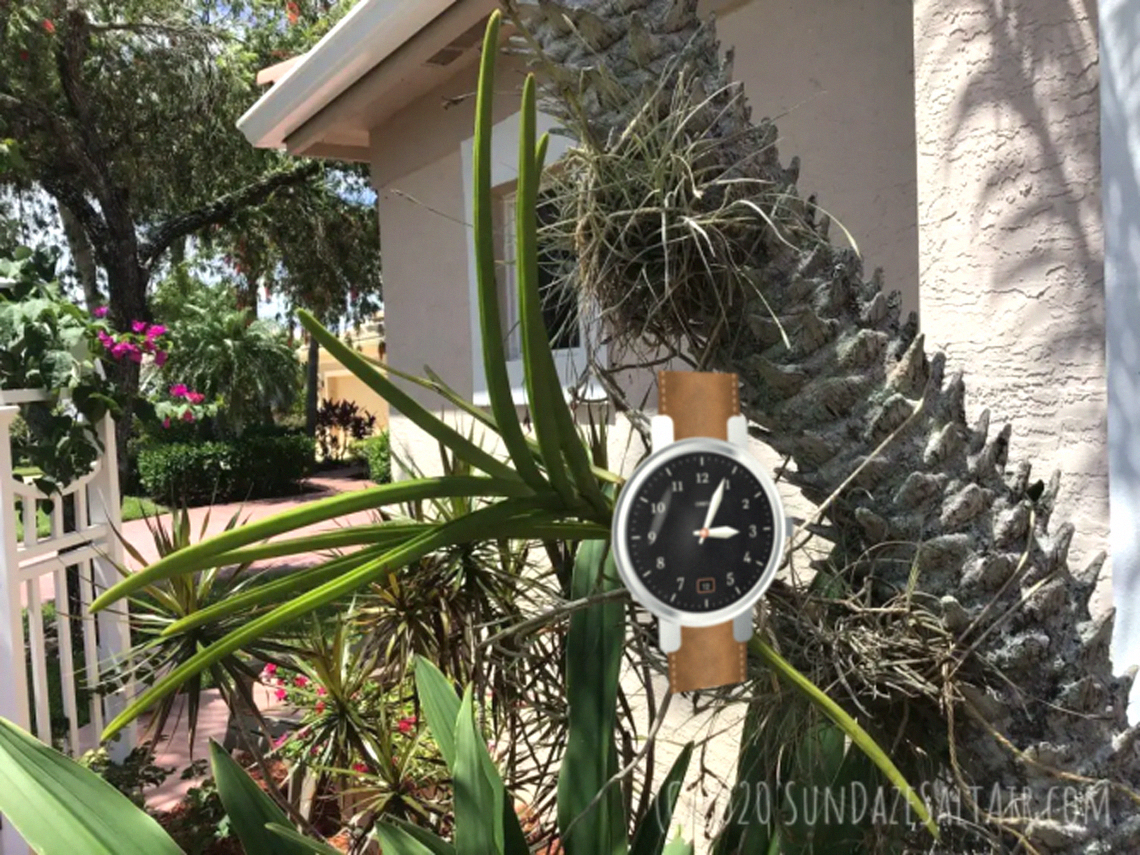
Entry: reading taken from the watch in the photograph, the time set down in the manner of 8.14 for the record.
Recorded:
3.04
